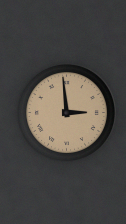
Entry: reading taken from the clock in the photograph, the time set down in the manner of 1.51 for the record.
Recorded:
2.59
